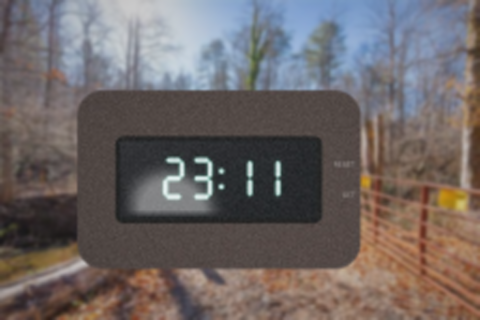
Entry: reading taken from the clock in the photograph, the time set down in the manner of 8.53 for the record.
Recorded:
23.11
